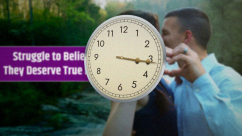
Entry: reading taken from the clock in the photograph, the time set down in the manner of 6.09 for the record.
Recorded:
3.16
